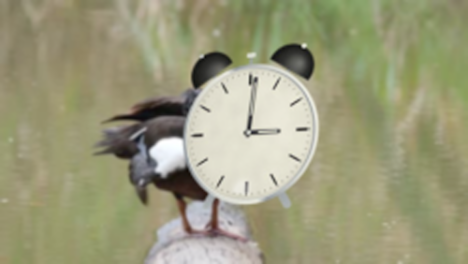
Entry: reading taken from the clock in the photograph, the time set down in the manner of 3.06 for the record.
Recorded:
3.01
